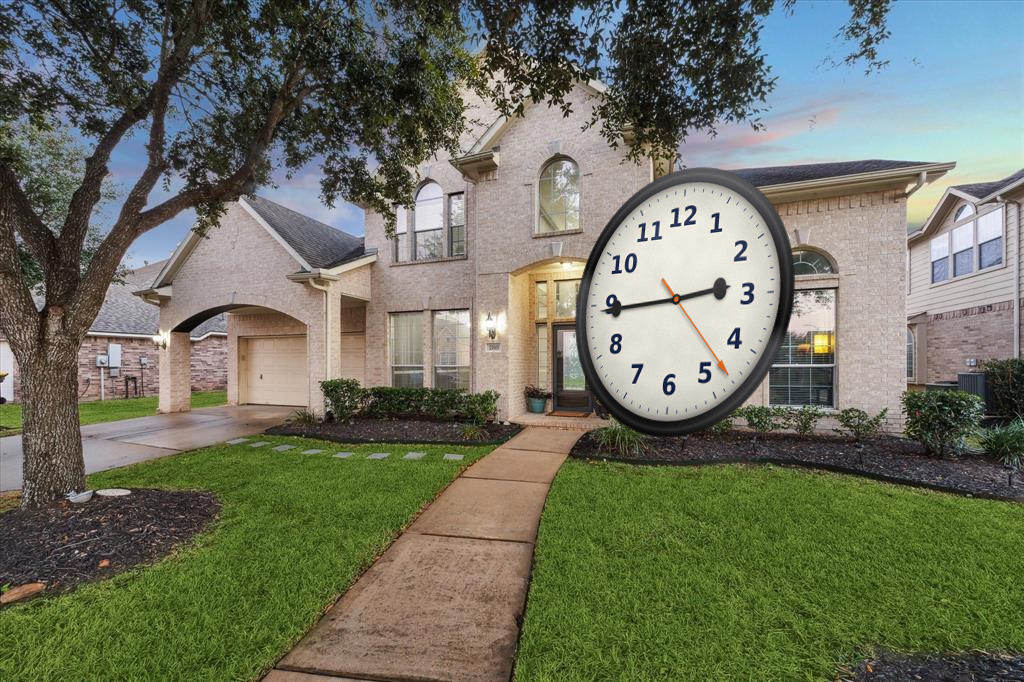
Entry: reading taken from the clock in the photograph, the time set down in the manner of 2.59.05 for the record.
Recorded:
2.44.23
